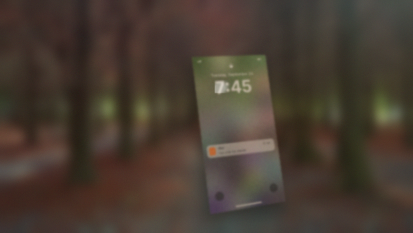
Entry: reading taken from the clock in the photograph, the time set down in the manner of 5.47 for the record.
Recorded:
7.45
